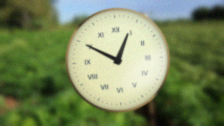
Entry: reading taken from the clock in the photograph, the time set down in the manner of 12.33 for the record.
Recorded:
12.50
